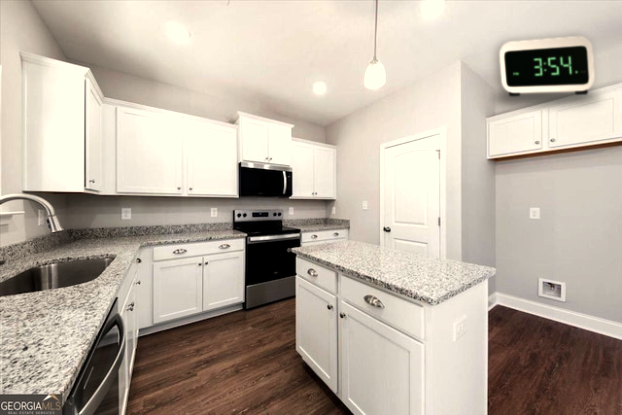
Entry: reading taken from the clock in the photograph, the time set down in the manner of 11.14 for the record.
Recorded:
3.54
